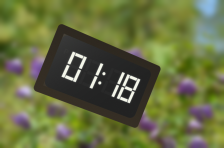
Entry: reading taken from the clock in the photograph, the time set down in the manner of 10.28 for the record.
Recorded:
1.18
